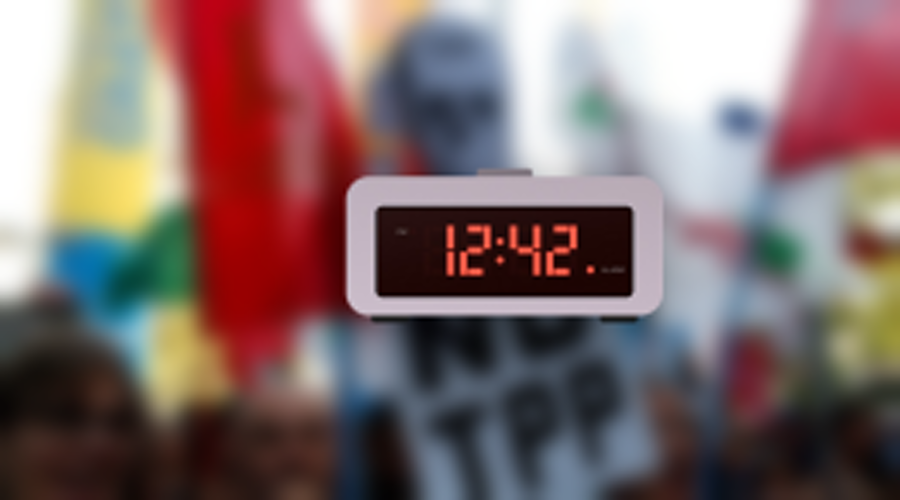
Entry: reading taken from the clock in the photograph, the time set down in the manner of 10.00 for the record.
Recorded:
12.42
